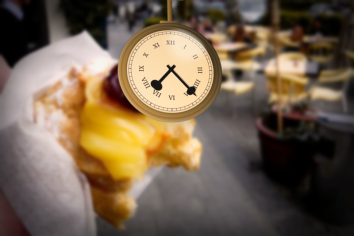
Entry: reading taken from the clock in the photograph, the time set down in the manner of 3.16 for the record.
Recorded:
7.23
